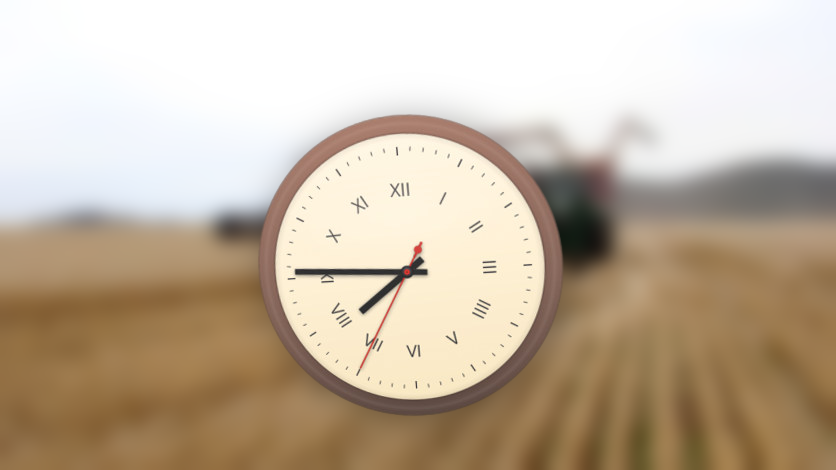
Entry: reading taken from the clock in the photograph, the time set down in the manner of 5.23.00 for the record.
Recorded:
7.45.35
